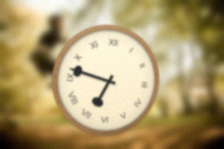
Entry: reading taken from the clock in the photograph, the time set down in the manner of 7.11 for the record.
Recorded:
6.47
